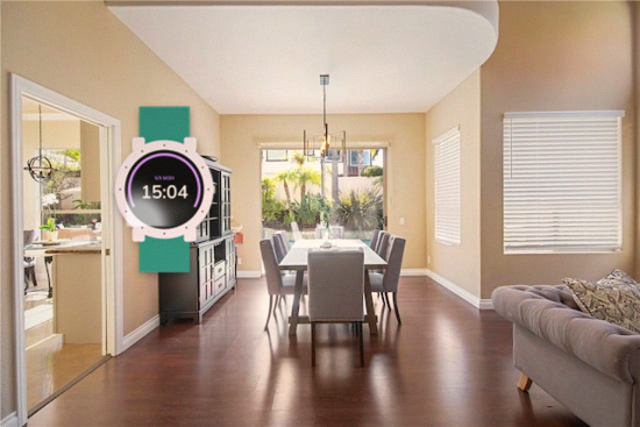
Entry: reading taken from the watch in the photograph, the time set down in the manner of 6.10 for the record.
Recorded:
15.04
